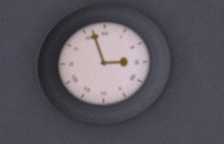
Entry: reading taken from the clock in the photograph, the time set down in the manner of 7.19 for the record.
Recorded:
2.57
